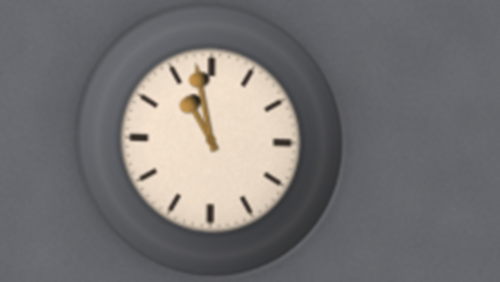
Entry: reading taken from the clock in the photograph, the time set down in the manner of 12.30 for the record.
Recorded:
10.58
